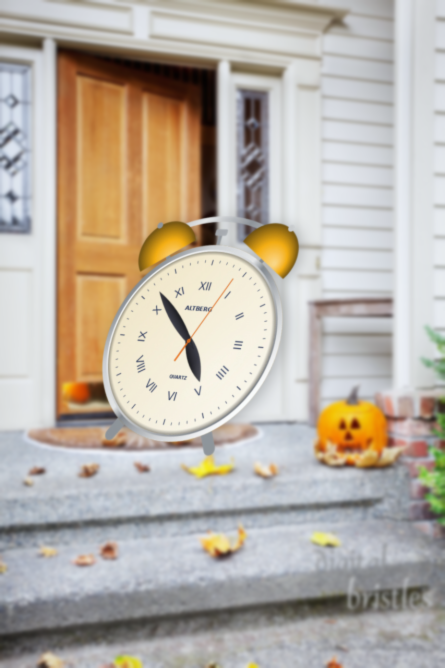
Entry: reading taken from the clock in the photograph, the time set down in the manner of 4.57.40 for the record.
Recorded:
4.52.04
